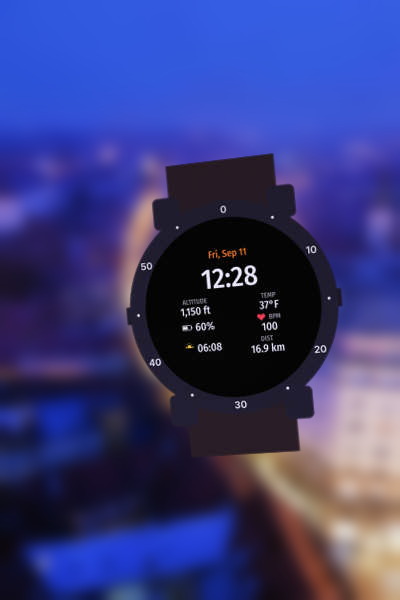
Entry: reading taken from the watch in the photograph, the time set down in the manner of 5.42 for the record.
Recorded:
12.28
